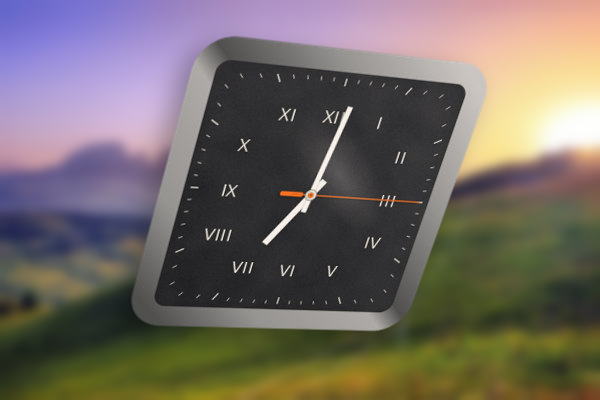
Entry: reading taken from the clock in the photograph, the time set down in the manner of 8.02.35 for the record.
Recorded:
7.01.15
